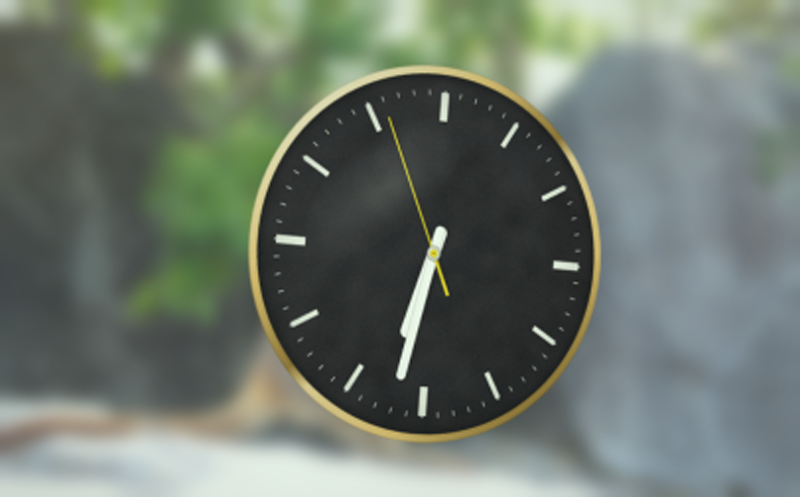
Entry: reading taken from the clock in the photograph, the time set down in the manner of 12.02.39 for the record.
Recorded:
6.31.56
